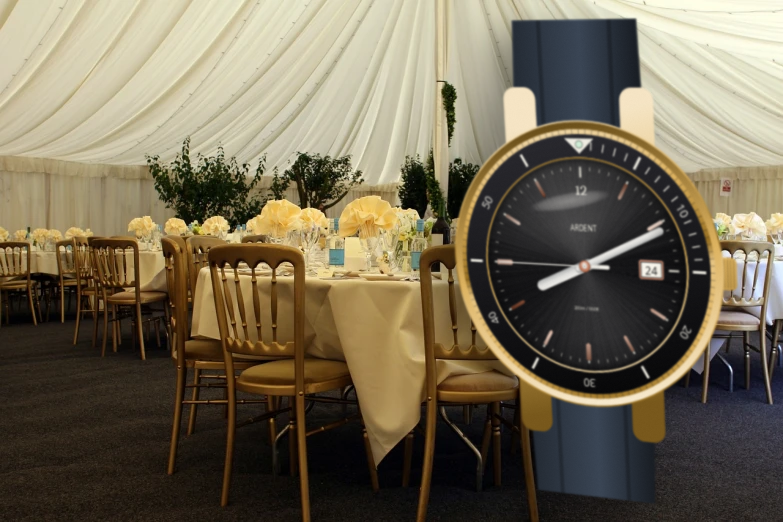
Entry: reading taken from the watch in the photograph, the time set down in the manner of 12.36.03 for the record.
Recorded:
8.10.45
